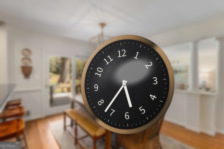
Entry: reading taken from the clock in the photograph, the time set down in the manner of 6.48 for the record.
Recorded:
5.37
